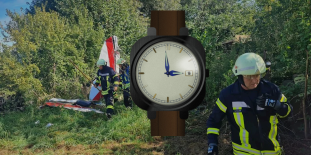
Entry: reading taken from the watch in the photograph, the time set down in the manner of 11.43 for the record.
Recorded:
2.59
